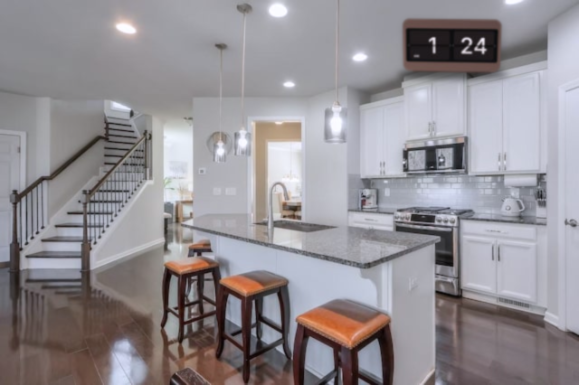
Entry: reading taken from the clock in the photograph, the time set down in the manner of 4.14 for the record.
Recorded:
1.24
